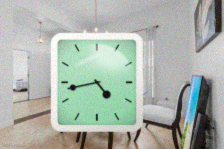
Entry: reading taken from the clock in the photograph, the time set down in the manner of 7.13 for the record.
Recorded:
4.43
